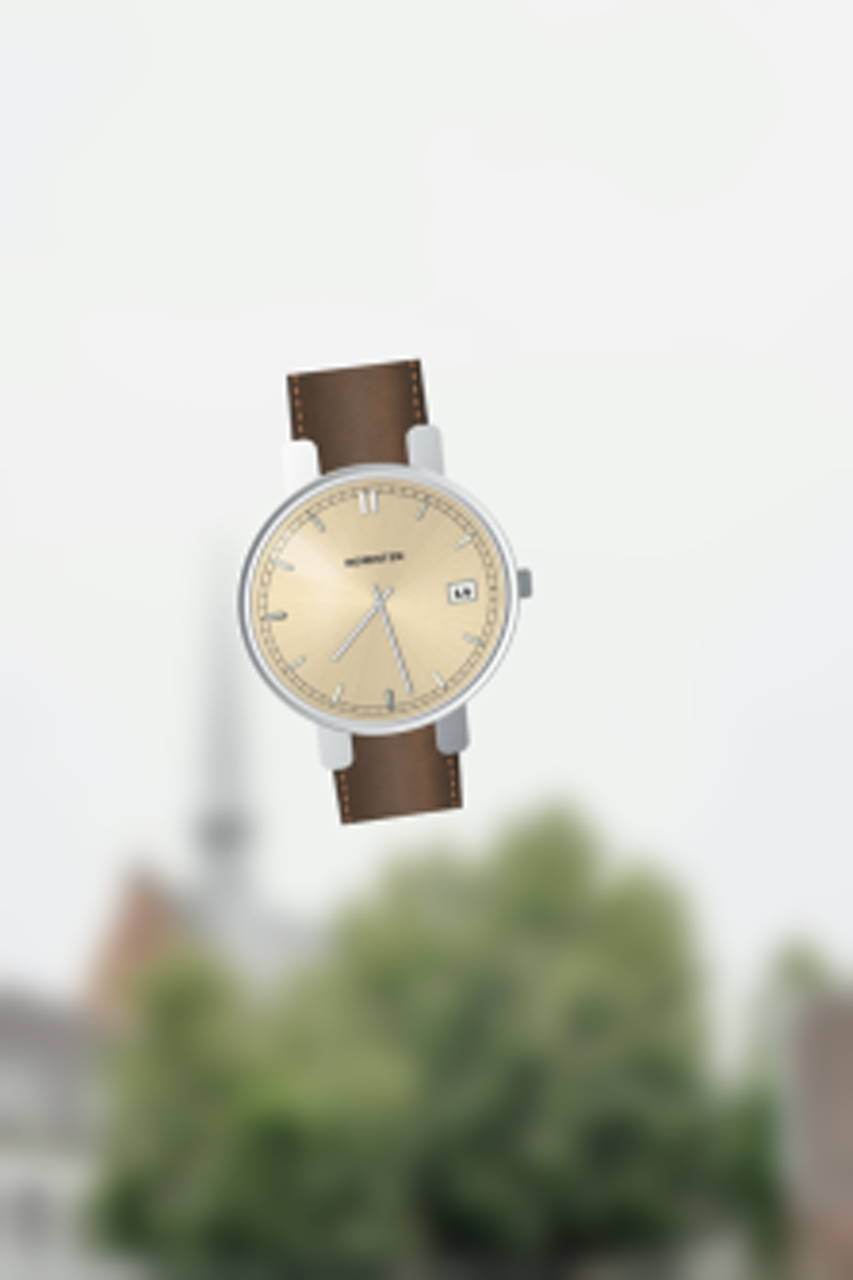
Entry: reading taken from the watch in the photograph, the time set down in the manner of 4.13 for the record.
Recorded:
7.28
